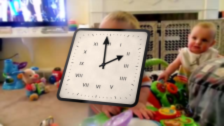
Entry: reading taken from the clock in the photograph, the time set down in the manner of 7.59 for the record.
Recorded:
1.59
